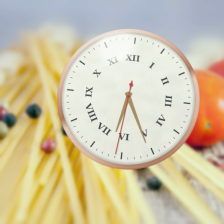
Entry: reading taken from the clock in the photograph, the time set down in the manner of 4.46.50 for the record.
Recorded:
6.25.31
